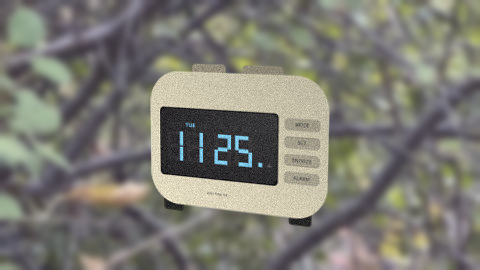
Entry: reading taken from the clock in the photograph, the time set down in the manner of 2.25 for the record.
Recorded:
11.25
